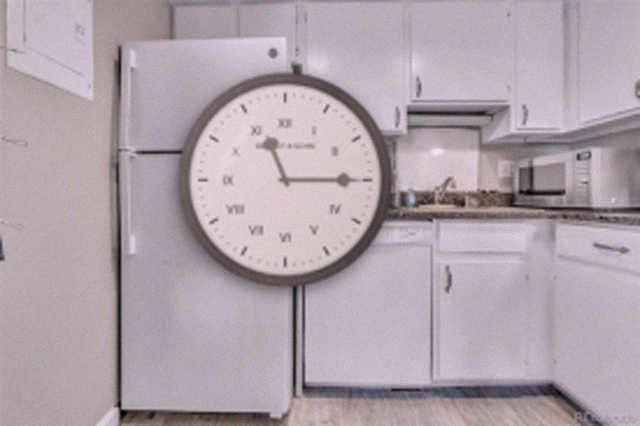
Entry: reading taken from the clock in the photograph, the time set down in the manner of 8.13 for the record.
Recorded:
11.15
